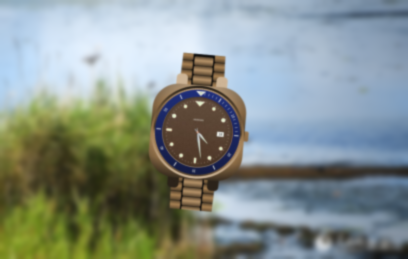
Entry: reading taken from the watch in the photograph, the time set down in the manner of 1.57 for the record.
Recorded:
4.28
